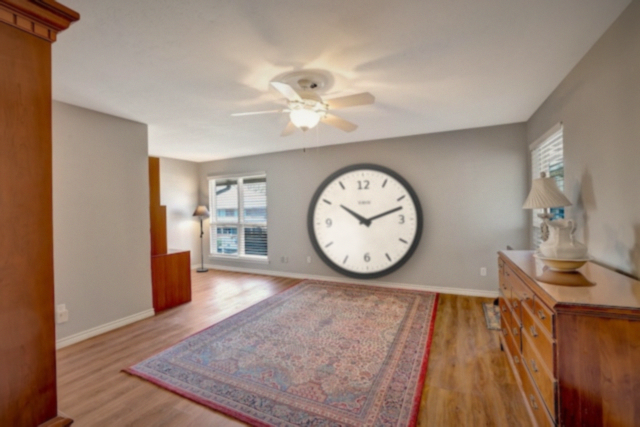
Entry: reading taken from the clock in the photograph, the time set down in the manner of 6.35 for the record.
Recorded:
10.12
